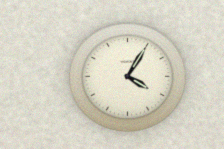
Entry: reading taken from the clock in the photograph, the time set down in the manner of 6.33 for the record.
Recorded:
4.05
